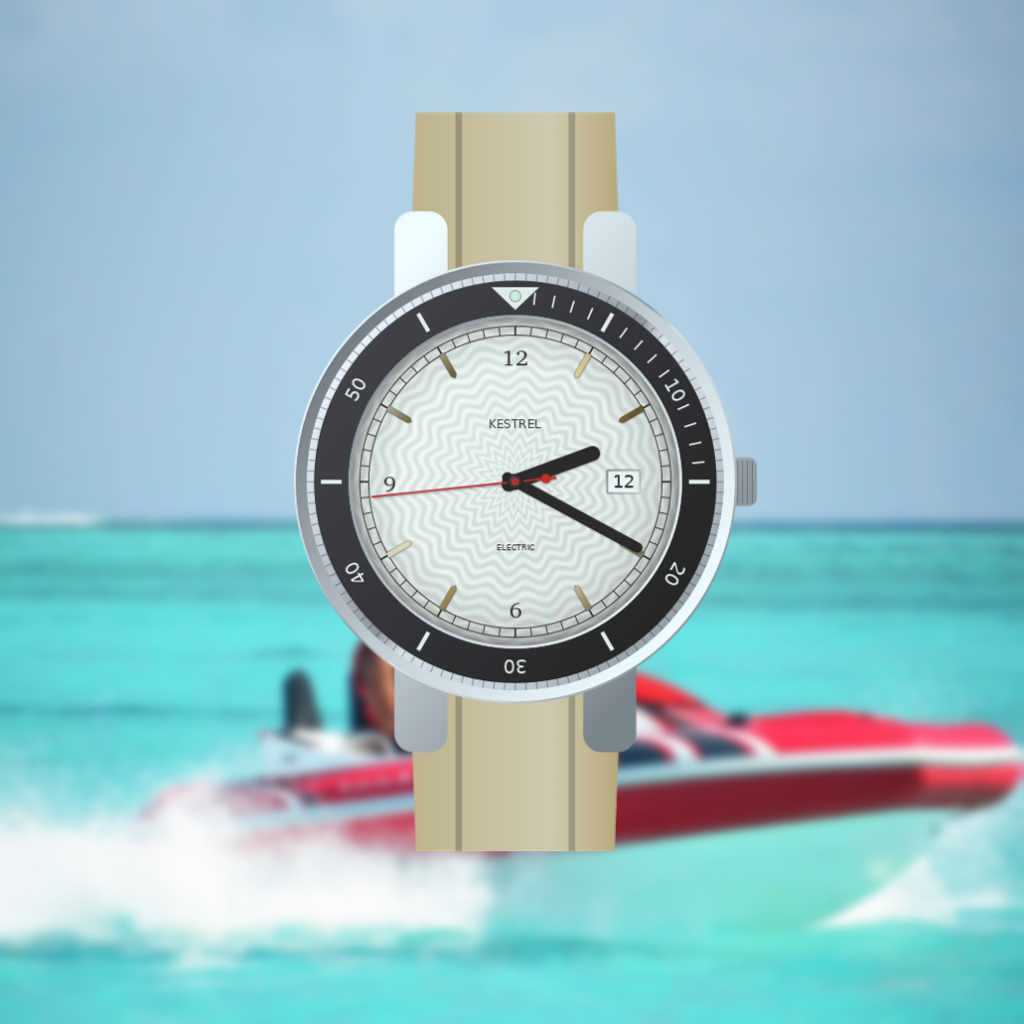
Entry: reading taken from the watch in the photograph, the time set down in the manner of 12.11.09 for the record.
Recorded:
2.19.44
